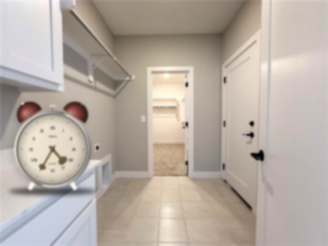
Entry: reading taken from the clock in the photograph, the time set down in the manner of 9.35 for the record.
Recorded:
4.35
